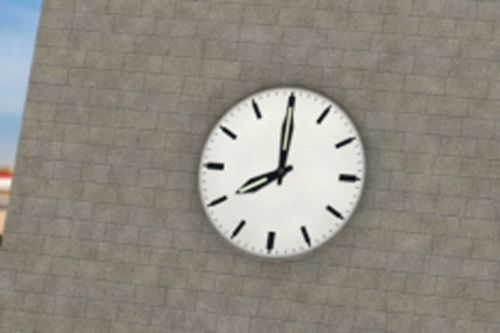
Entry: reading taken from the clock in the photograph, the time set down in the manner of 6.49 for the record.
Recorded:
8.00
